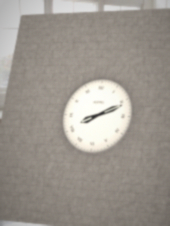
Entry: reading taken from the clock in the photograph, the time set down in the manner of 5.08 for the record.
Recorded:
8.11
